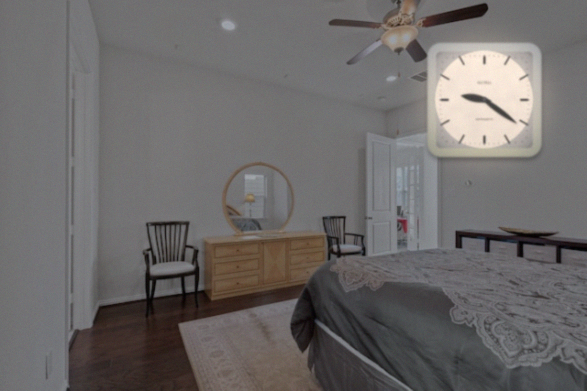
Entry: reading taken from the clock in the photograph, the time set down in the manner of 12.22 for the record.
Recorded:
9.21
